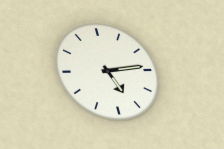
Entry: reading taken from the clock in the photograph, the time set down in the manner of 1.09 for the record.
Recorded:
5.14
